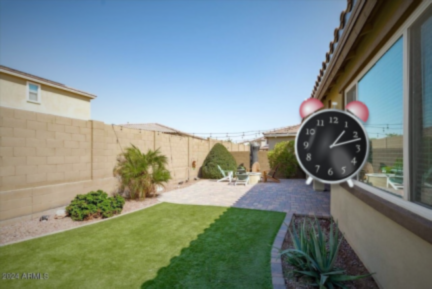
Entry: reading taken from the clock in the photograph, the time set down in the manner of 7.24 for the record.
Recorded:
1.12
